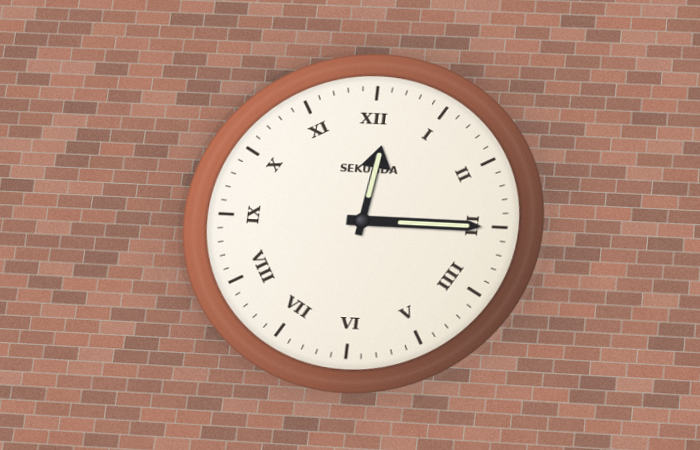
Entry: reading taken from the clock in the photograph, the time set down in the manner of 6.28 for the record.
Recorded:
12.15
